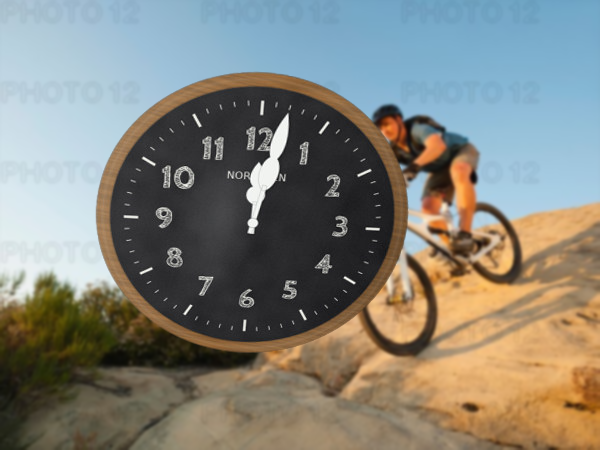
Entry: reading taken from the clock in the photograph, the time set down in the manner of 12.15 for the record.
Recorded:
12.02
